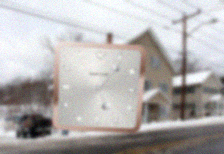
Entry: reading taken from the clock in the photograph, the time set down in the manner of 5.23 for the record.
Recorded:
5.06
